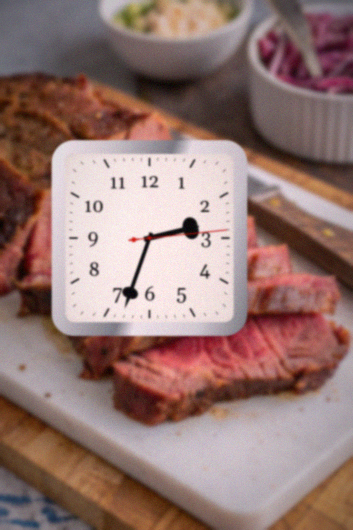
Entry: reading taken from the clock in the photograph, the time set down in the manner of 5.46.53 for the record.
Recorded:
2.33.14
